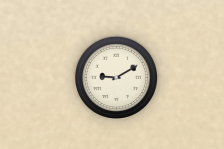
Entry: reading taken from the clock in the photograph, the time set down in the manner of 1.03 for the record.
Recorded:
9.10
